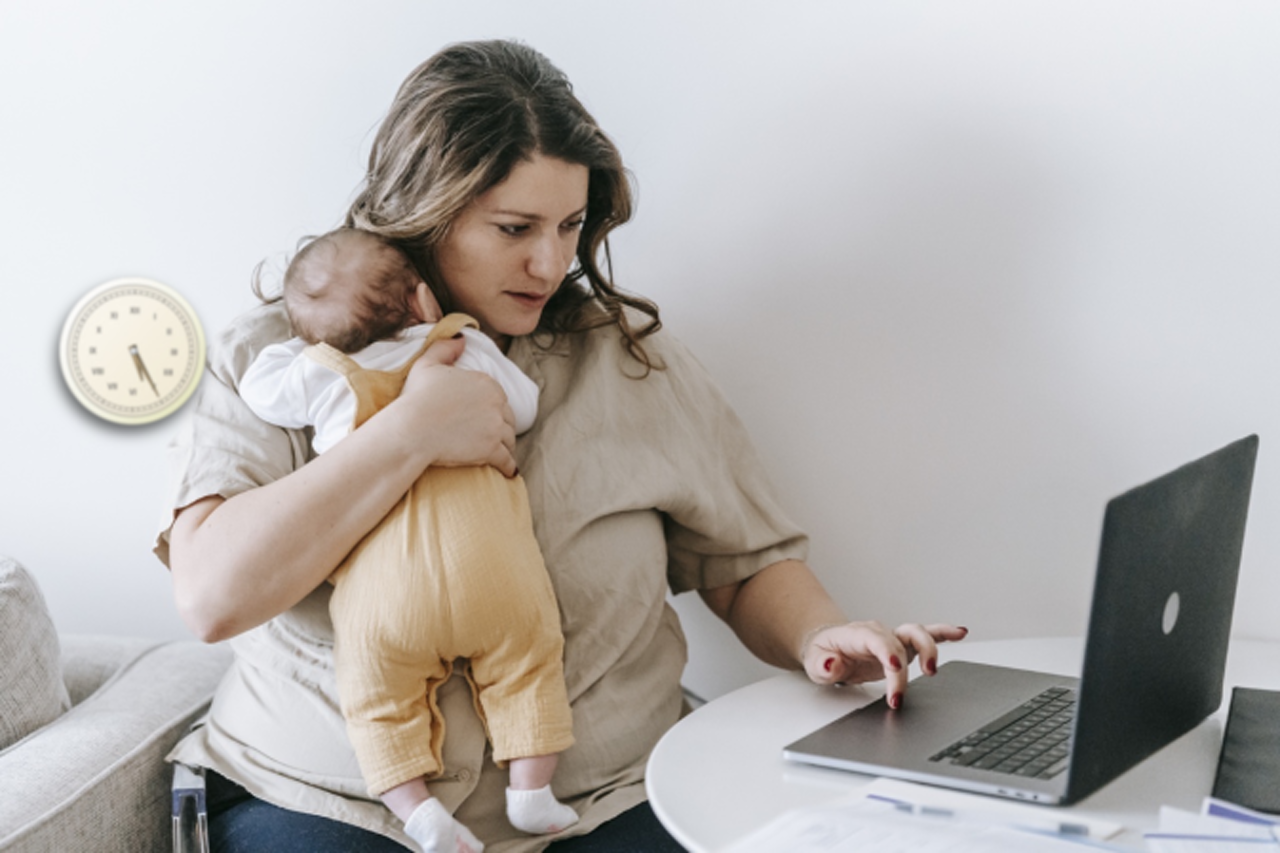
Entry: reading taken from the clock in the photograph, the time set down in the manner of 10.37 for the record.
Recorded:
5.25
